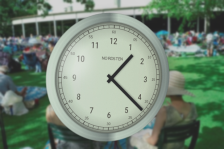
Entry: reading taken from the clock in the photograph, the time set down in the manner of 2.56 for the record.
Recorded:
1.22
